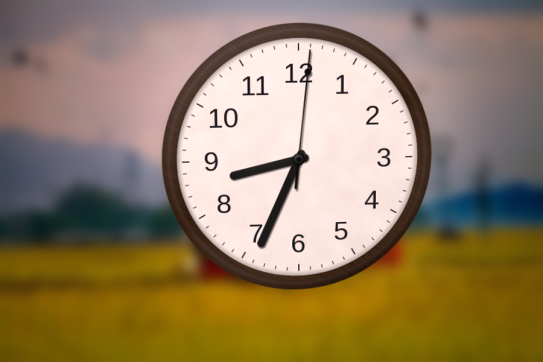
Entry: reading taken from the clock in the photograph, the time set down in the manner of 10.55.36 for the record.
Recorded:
8.34.01
